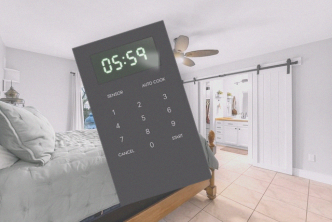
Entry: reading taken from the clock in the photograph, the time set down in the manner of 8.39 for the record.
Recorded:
5.59
